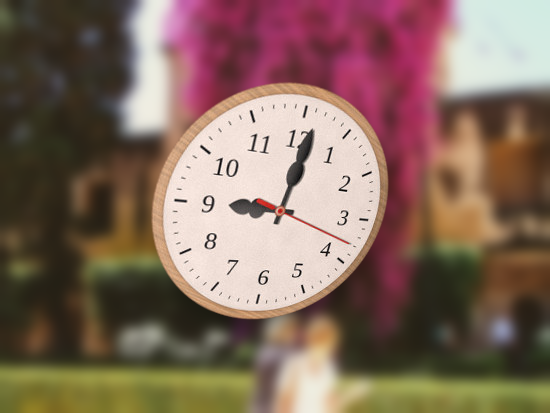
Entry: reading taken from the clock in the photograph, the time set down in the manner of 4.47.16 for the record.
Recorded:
9.01.18
